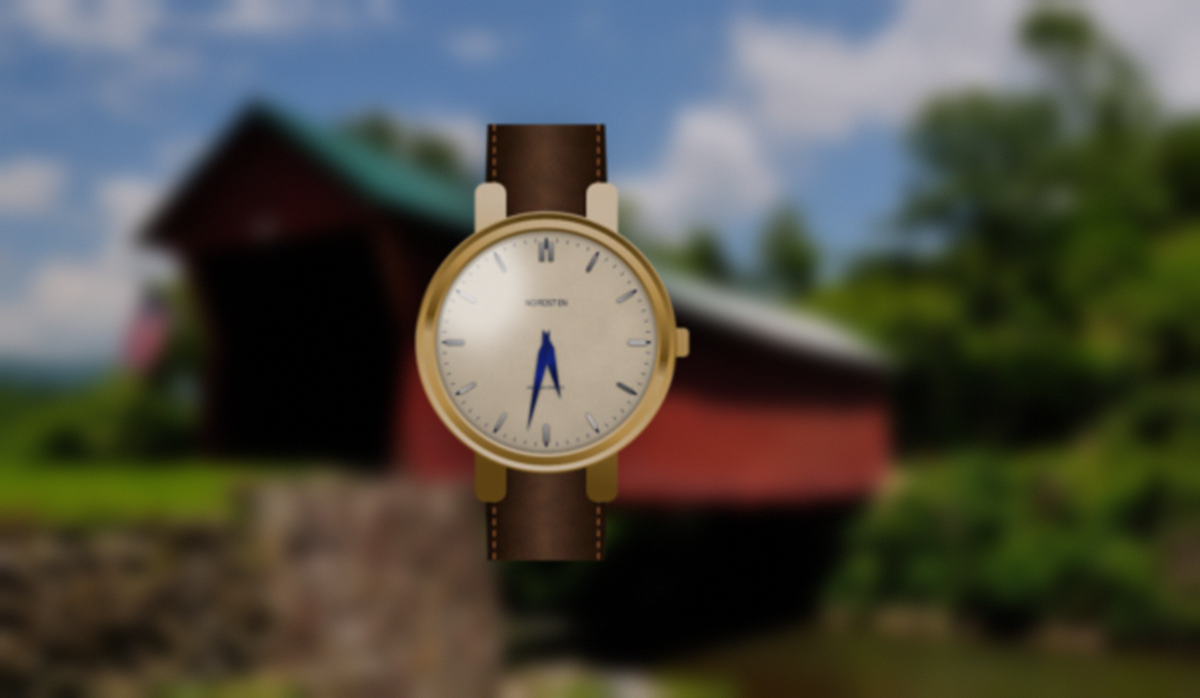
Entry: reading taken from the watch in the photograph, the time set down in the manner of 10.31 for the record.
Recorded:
5.32
